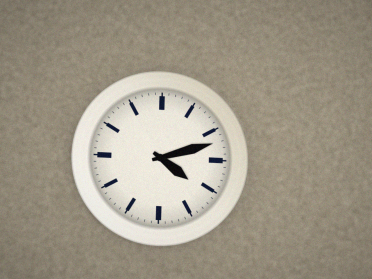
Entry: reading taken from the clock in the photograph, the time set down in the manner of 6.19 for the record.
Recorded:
4.12
